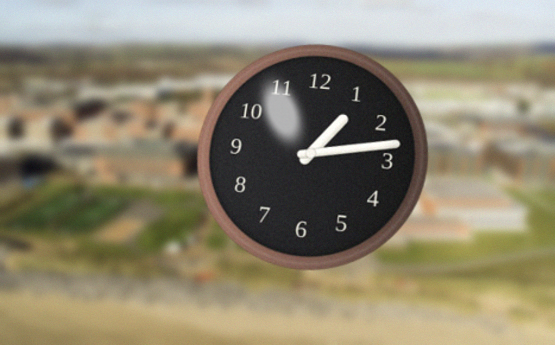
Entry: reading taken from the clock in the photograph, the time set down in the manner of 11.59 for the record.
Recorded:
1.13
